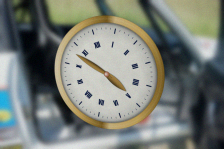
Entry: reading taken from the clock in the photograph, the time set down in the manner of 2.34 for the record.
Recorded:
4.53
